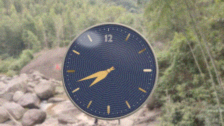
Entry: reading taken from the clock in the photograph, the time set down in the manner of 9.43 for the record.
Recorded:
7.42
